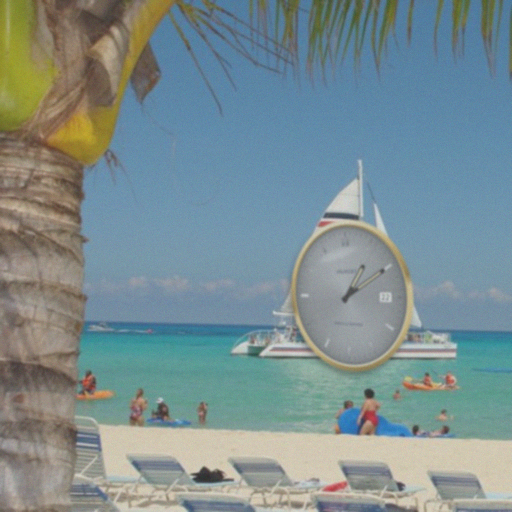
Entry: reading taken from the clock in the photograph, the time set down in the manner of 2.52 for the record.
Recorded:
1.10
